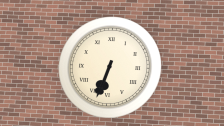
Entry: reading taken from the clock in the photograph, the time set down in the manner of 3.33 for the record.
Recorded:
6.33
